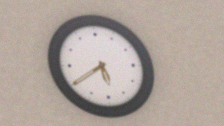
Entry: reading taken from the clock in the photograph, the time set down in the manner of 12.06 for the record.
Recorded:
5.40
